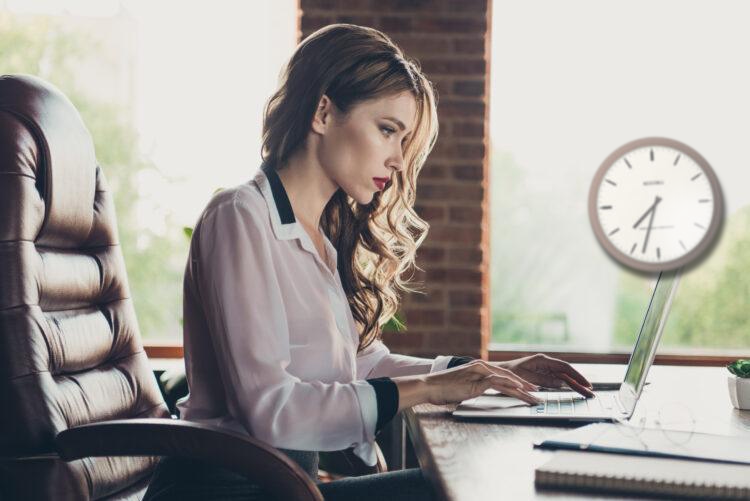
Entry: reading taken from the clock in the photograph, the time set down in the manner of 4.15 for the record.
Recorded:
7.33
